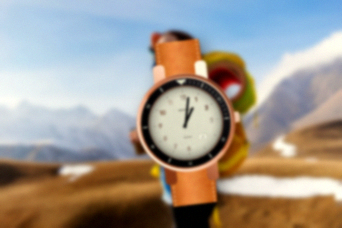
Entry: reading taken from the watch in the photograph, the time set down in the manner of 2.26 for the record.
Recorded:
1.02
